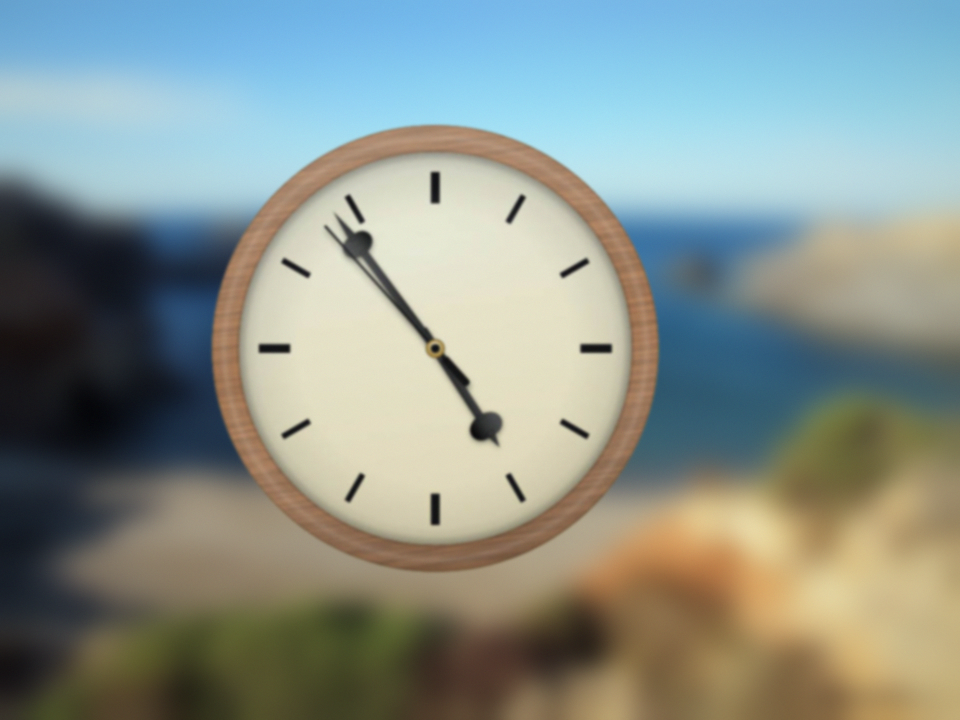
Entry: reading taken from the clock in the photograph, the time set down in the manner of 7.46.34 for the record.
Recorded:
4.53.53
